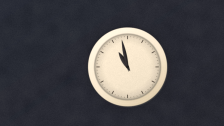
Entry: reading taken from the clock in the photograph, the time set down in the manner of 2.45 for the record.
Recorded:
10.58
